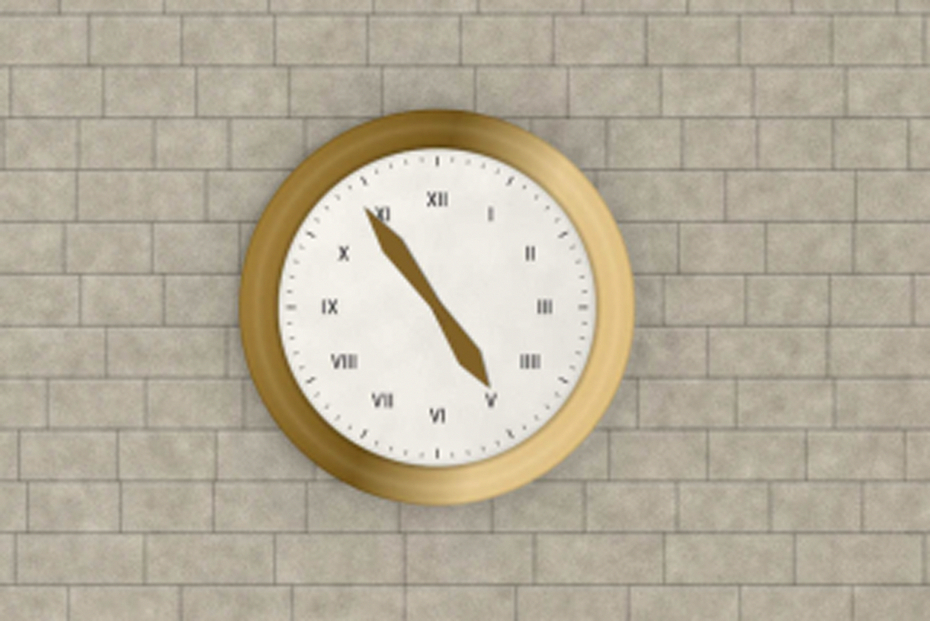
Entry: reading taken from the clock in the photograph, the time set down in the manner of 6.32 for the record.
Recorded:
4.54
